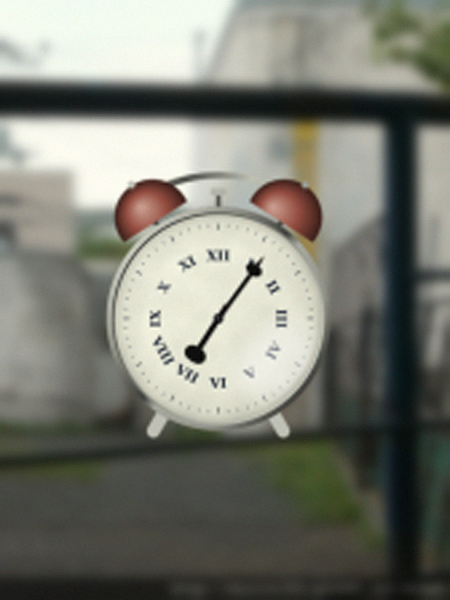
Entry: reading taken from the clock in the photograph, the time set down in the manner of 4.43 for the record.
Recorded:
7.06
